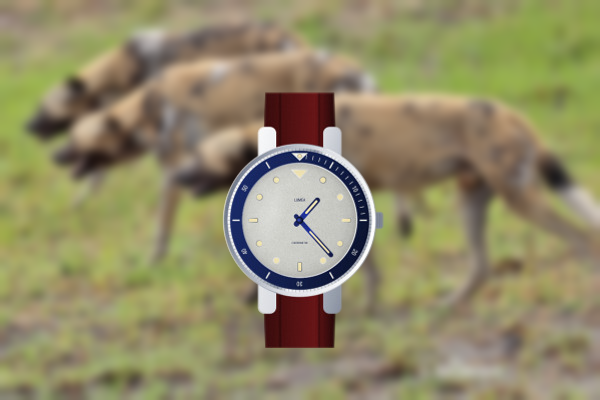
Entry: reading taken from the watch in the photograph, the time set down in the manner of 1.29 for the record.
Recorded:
1.23
